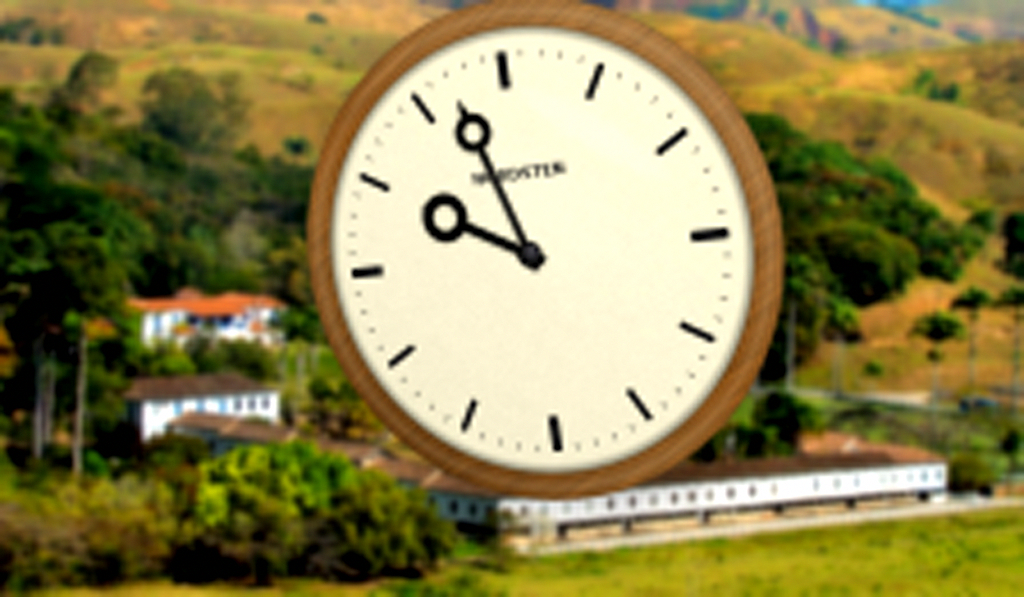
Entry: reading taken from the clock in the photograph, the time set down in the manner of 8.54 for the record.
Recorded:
9.57
